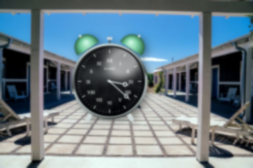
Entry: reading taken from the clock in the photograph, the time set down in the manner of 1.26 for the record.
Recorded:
3.22
